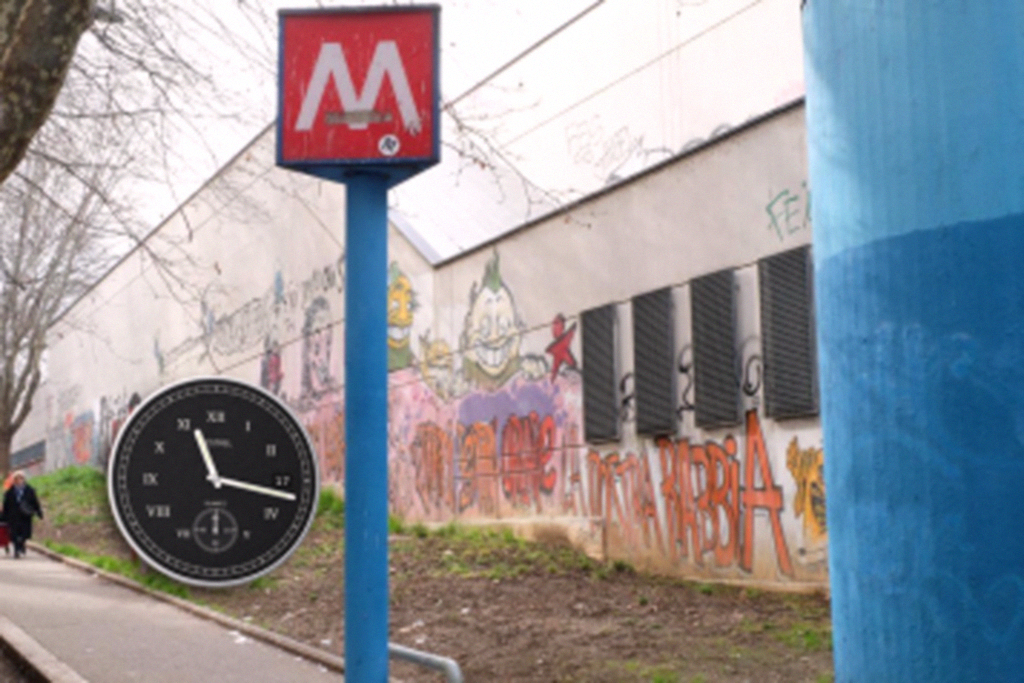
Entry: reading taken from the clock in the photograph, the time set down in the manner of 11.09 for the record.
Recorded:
11.17
